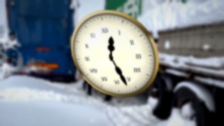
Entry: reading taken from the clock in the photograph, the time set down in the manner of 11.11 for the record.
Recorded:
12.27
